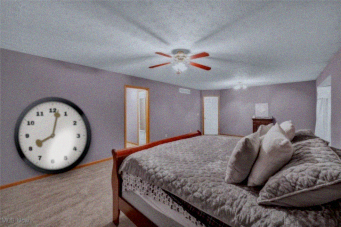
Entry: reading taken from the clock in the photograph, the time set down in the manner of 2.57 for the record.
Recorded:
8.02
